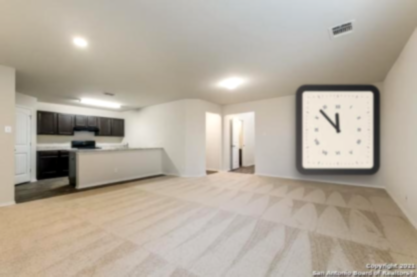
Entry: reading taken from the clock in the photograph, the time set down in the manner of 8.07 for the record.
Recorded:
11.53
